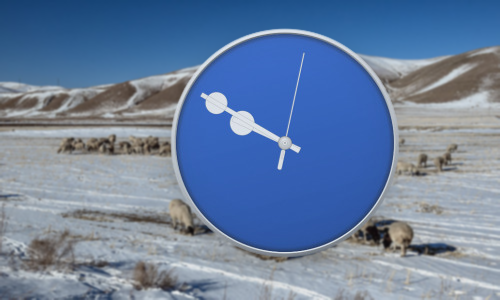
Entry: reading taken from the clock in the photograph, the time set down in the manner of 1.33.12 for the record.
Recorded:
9.50.02
